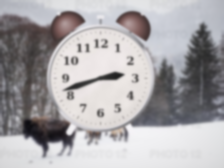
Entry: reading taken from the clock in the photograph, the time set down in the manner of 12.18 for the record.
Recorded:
2.42
